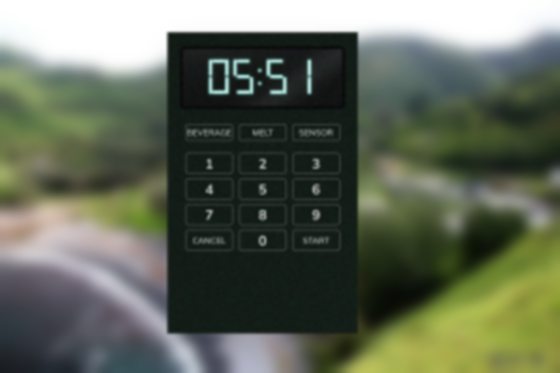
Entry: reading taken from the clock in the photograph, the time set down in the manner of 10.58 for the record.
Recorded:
5.51
